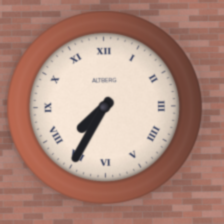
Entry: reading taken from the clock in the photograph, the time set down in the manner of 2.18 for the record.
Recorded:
7.35
